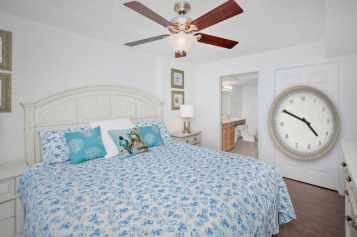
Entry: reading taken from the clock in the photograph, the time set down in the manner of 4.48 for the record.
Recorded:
4.50
